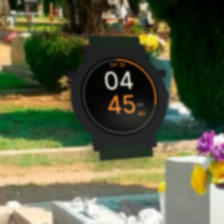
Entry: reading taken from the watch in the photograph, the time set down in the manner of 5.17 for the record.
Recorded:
4.45
